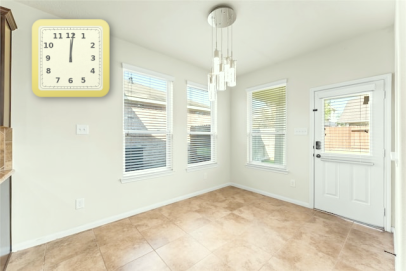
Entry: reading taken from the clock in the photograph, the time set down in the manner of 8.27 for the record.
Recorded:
12.01
